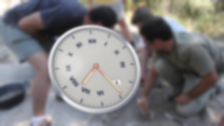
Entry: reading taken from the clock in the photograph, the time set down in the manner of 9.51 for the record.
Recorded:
7.24
